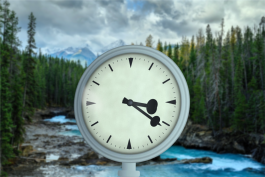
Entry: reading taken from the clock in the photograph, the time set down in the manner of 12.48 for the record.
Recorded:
3.21
